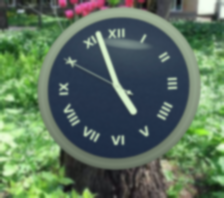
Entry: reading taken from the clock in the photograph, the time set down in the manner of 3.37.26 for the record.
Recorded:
4.56.50
